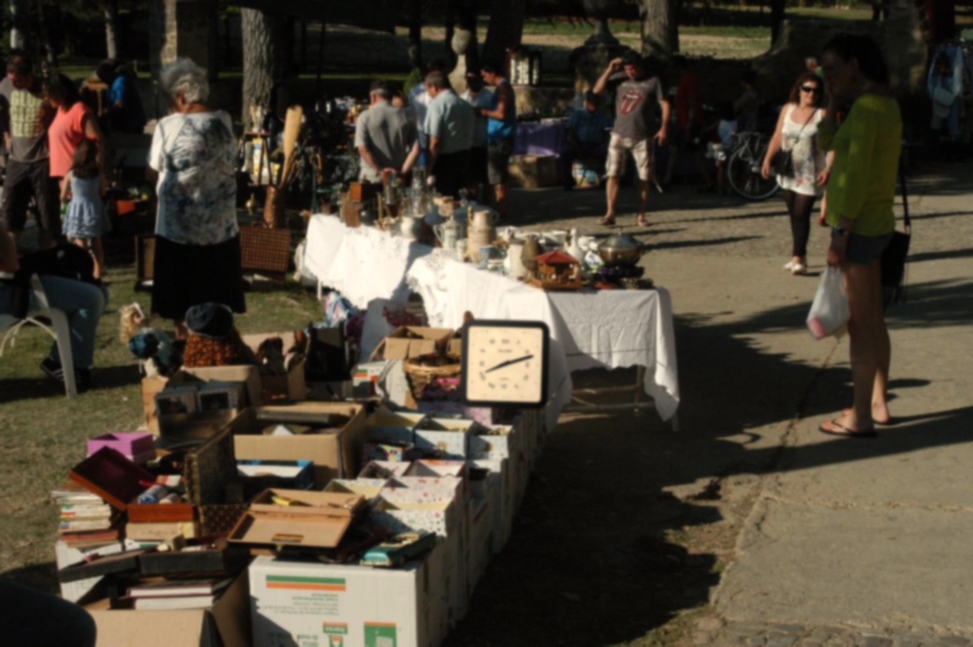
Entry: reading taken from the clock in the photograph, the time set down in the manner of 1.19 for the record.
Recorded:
8.12
